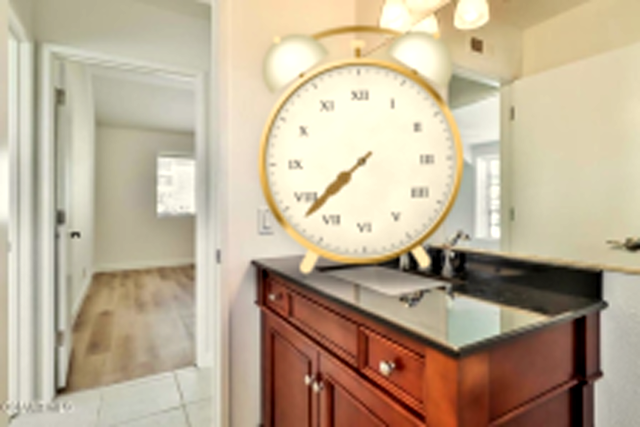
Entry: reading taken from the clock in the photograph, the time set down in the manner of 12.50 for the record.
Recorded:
7.38
